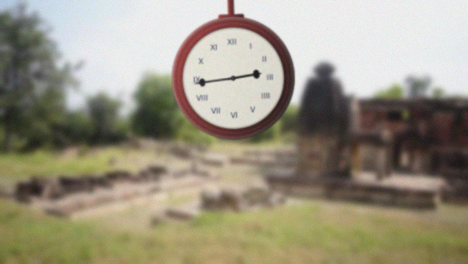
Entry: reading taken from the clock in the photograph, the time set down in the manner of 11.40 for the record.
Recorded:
2.44
